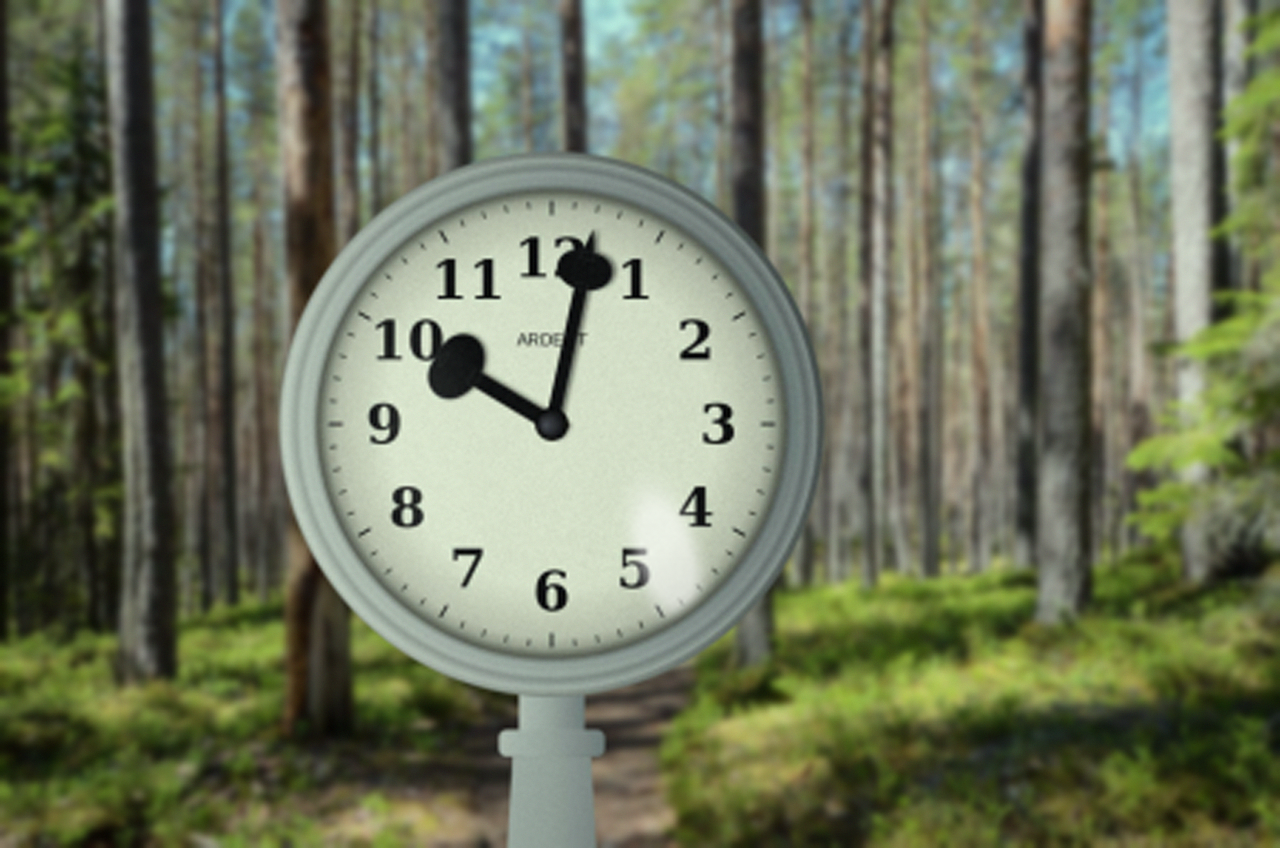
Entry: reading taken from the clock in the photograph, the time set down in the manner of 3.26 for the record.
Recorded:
10.02
